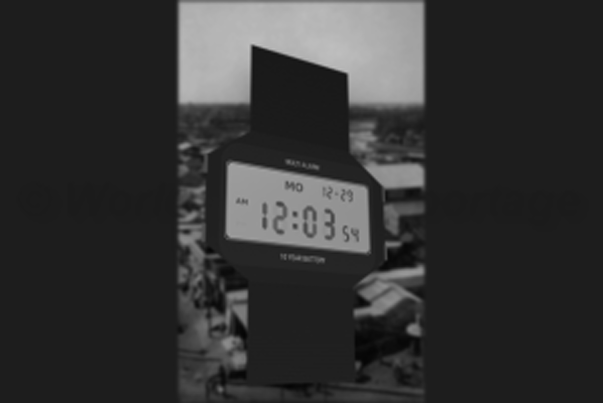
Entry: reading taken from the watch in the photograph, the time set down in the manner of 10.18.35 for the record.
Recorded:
12.03.54
